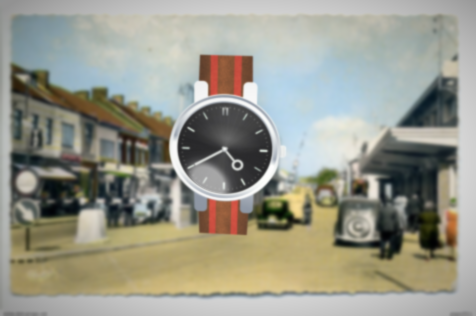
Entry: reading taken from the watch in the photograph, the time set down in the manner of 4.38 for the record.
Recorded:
4.40
